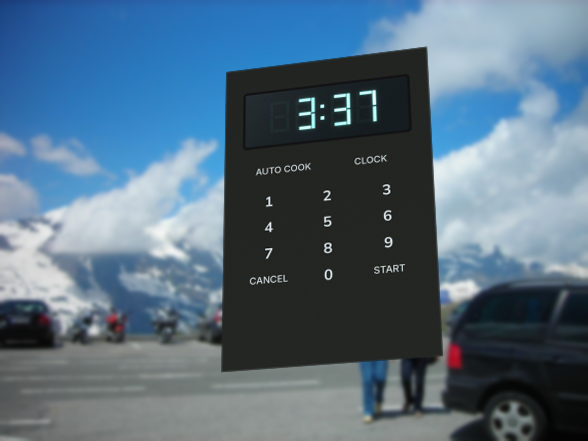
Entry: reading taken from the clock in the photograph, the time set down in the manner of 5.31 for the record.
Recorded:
3.37
